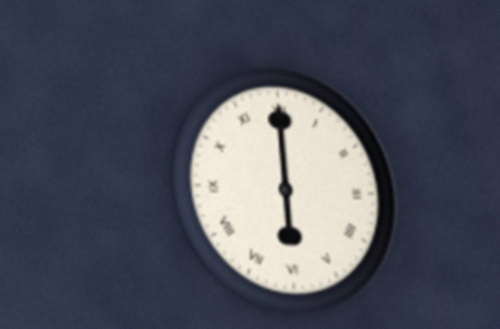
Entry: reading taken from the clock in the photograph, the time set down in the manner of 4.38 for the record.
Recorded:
6.00
